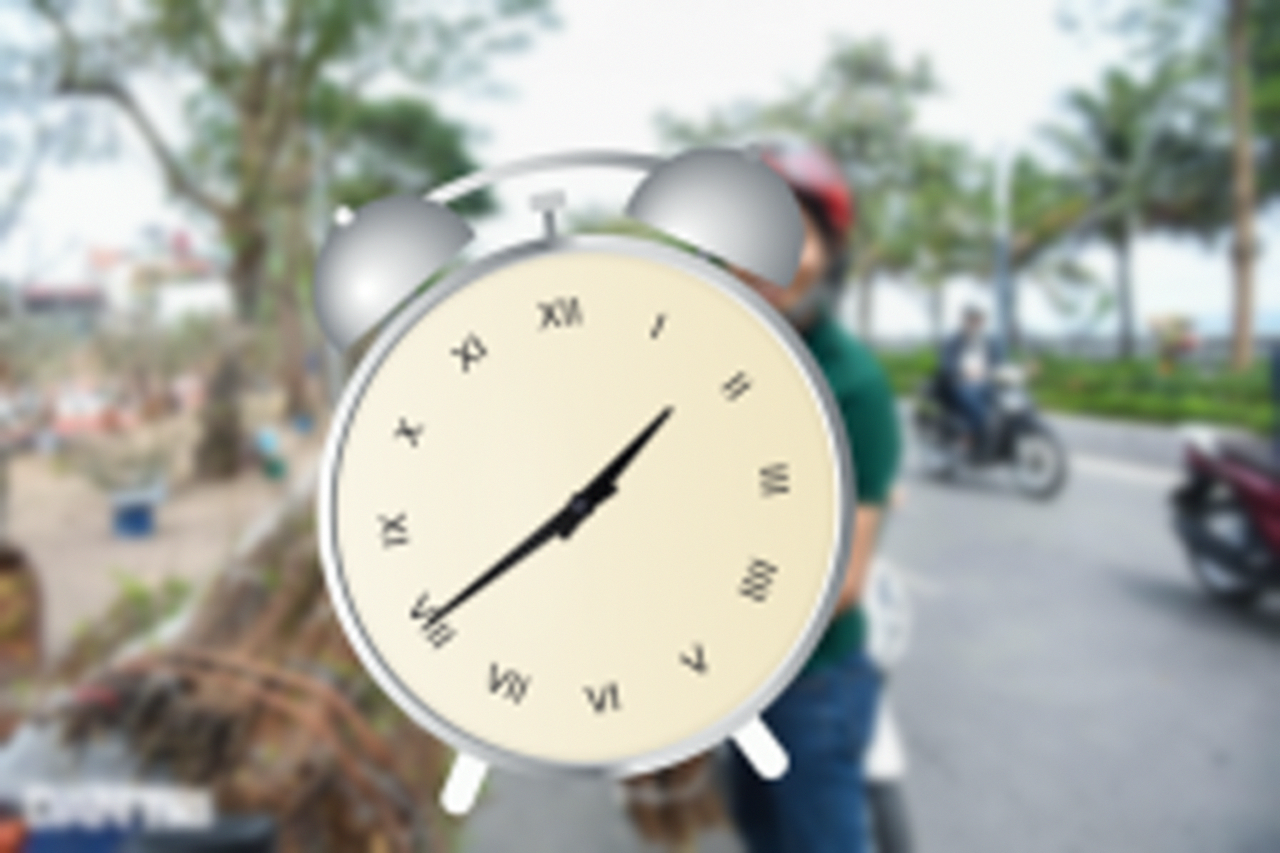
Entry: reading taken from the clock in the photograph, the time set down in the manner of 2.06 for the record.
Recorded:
1.40
